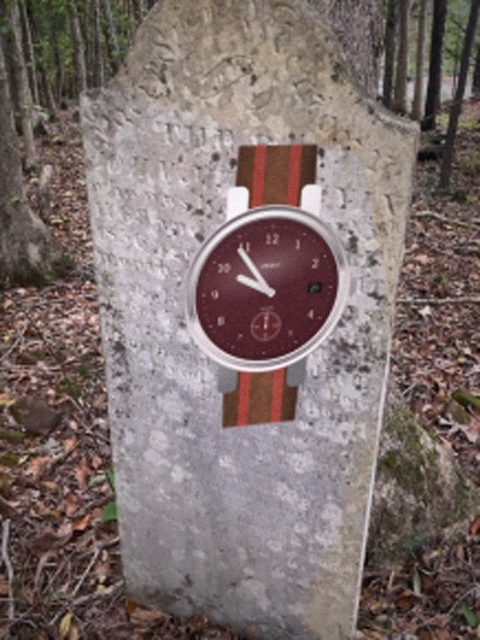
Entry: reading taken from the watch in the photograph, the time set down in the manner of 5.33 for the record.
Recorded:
9.54
